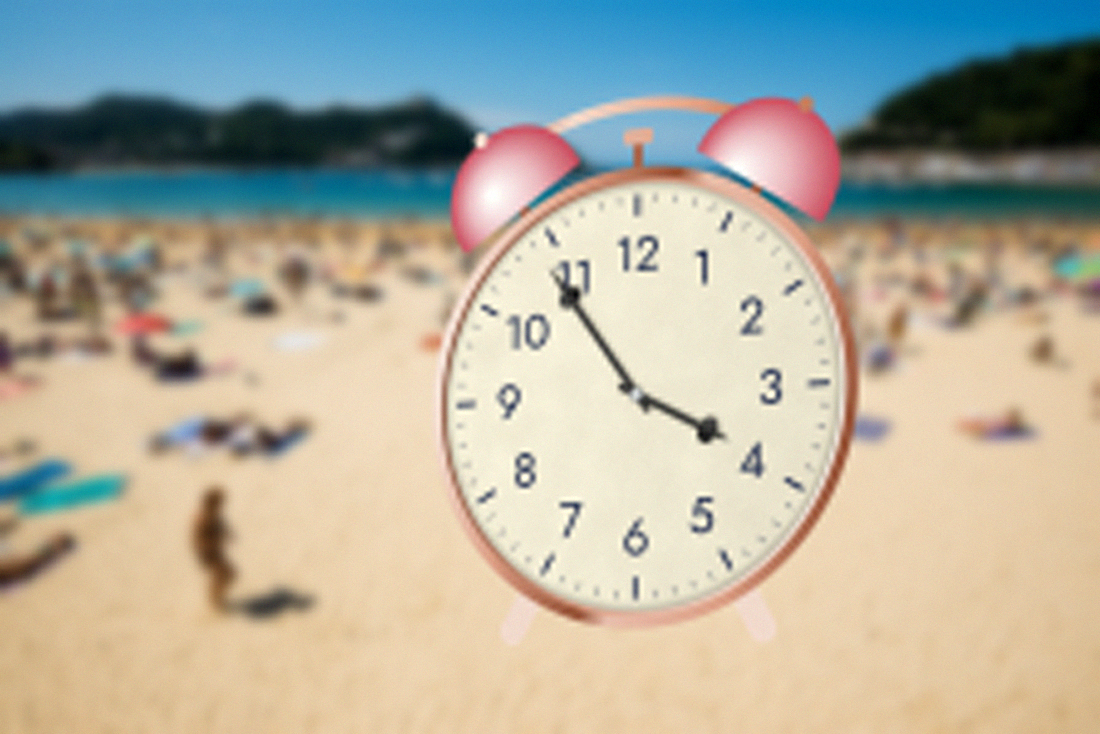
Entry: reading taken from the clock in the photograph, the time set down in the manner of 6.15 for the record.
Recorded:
3.54
